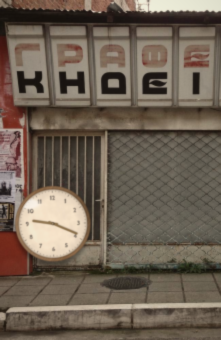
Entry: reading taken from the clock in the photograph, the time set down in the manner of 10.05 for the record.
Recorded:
9.19
